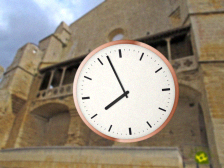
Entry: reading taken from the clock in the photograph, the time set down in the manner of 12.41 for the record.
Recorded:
7.57
